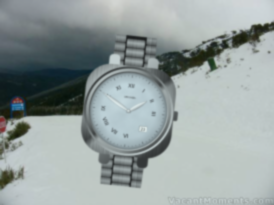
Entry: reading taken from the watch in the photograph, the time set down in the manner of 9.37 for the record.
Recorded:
1.50
